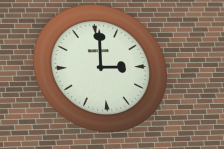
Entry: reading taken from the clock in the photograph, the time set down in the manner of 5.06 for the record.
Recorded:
3.01
